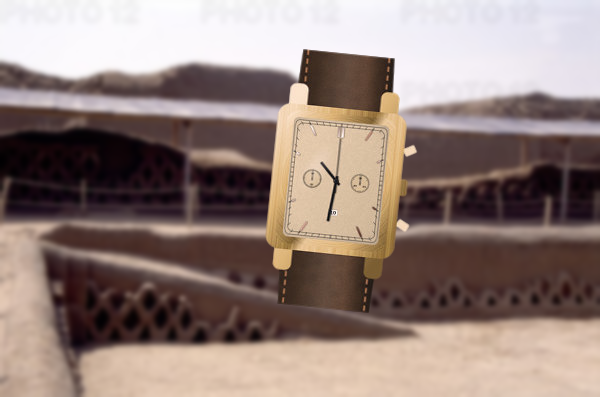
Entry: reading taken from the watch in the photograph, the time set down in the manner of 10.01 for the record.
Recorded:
10.31
